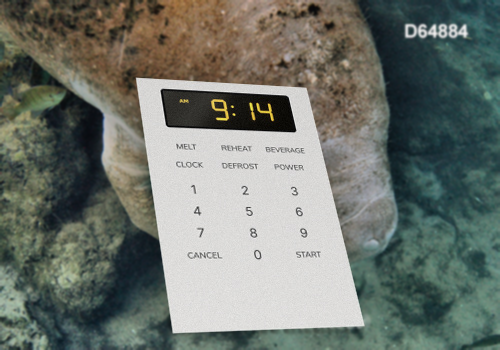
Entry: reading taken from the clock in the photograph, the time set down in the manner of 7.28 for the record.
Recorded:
9.14
